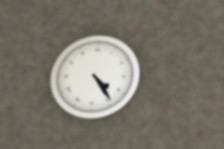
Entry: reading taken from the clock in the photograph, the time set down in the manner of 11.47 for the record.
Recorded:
4.24
